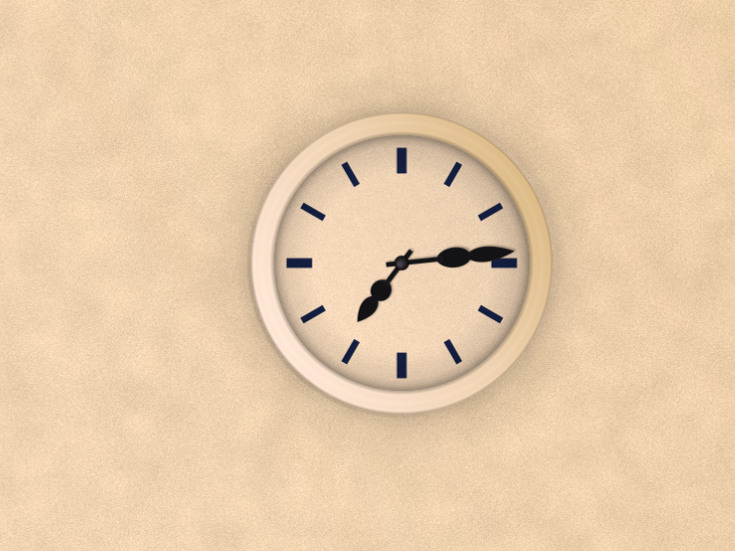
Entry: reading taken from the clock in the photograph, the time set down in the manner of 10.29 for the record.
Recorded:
7.14
